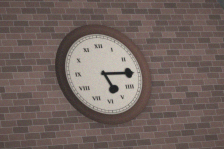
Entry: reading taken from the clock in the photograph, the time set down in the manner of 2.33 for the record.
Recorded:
5.15
